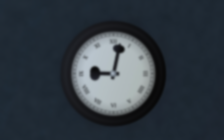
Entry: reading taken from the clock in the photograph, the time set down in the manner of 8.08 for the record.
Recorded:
9.02
